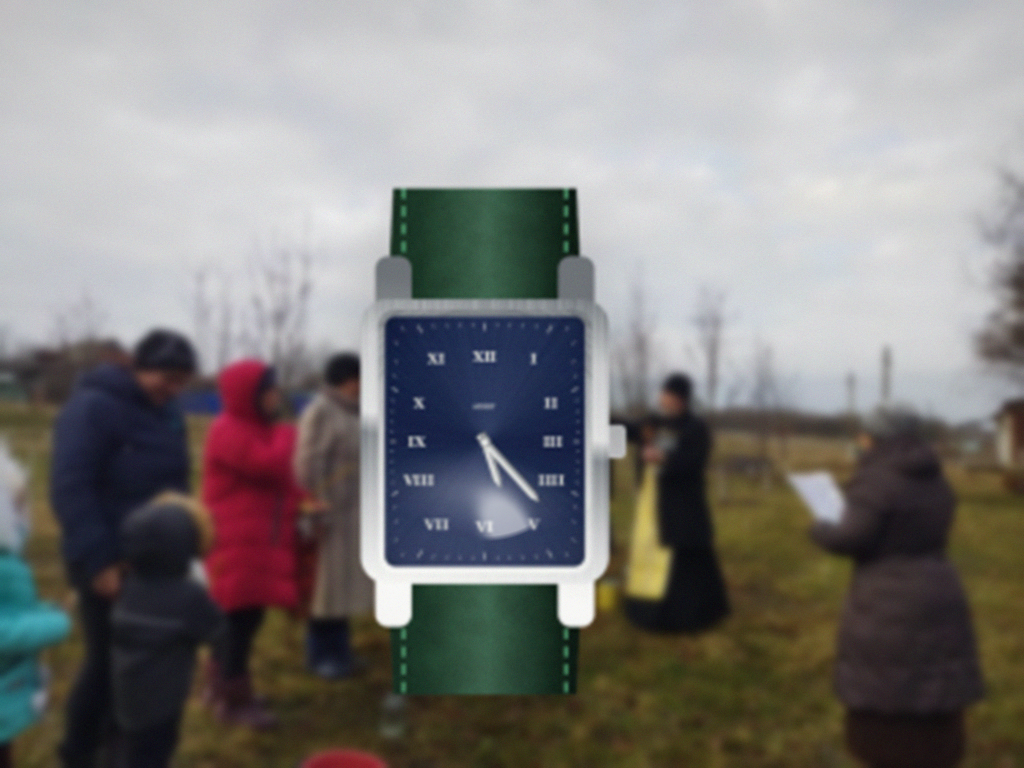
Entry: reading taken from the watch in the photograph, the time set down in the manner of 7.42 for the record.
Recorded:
5.23
